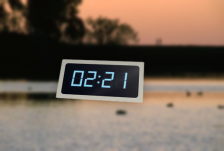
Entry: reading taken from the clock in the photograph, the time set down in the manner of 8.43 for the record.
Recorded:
2.21
